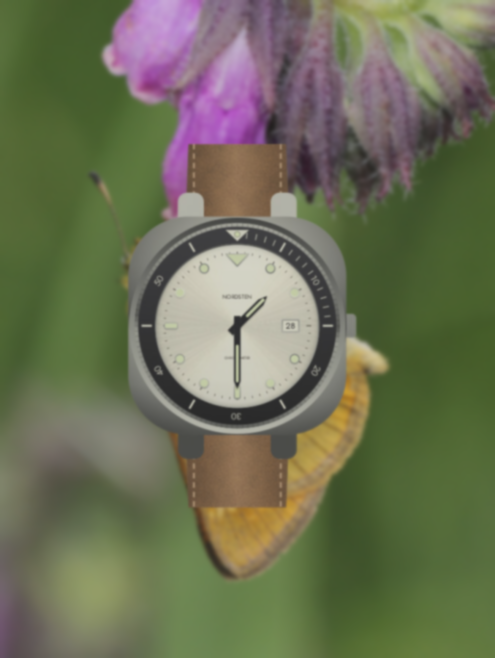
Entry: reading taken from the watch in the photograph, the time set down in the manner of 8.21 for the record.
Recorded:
1.30
